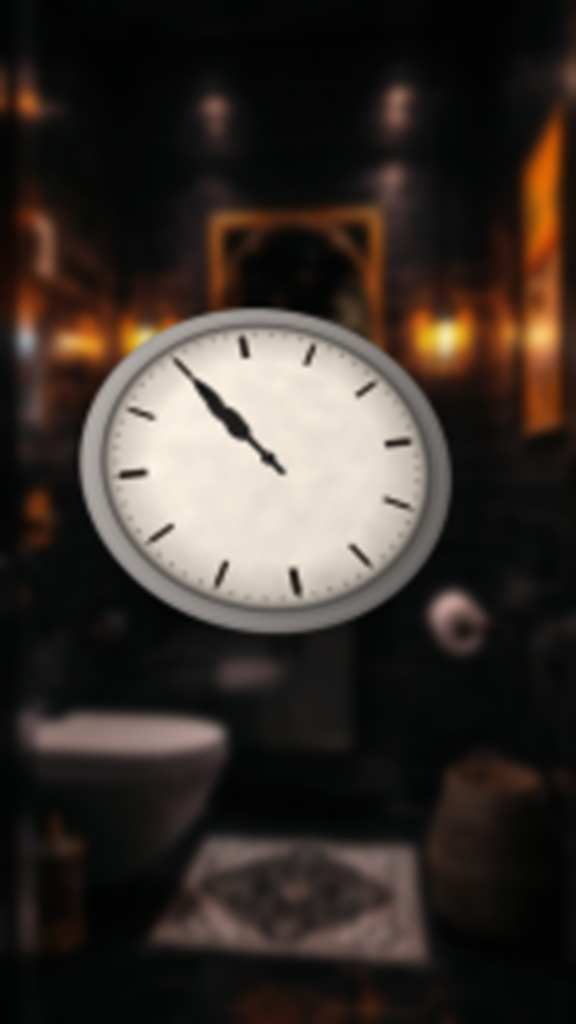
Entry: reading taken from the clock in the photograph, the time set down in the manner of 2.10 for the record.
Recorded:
10.55
